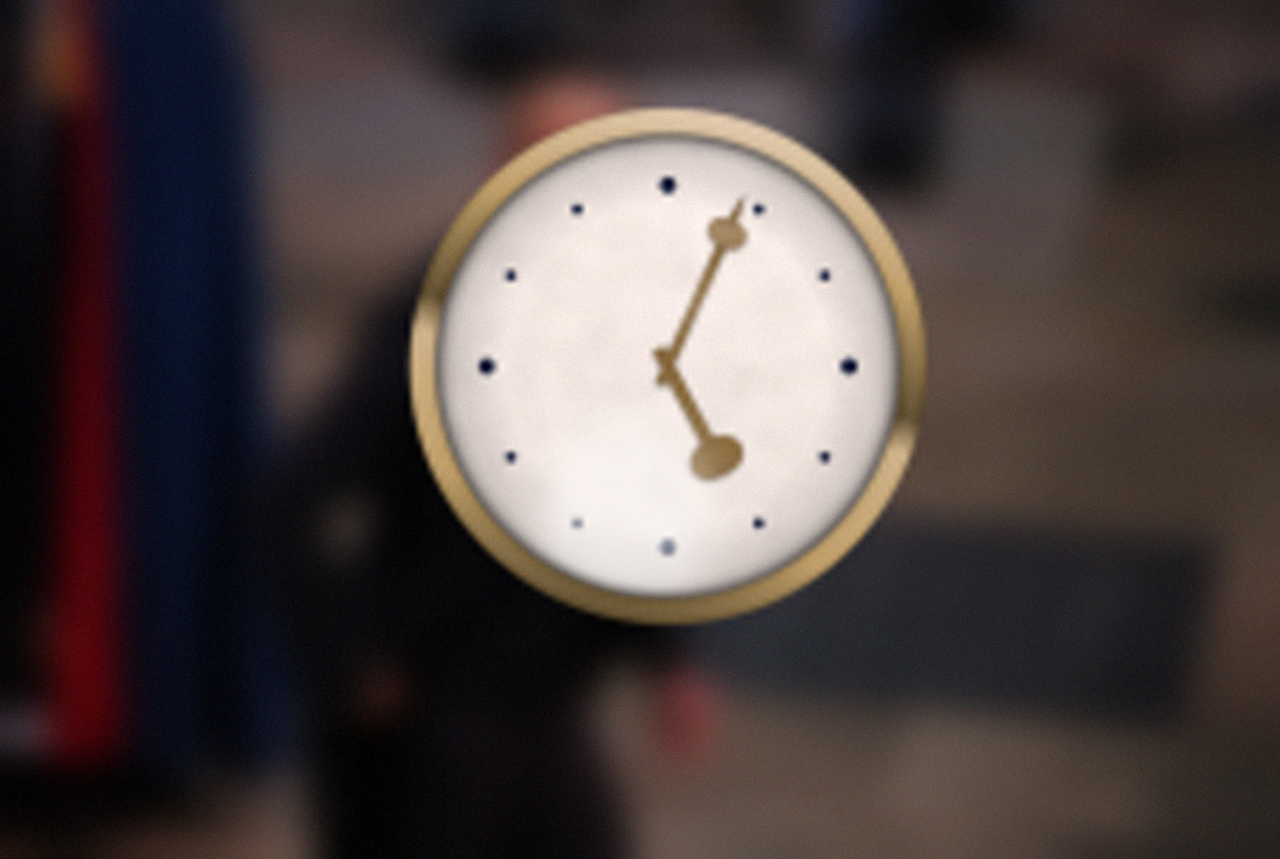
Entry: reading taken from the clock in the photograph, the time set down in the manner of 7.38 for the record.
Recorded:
5.04
